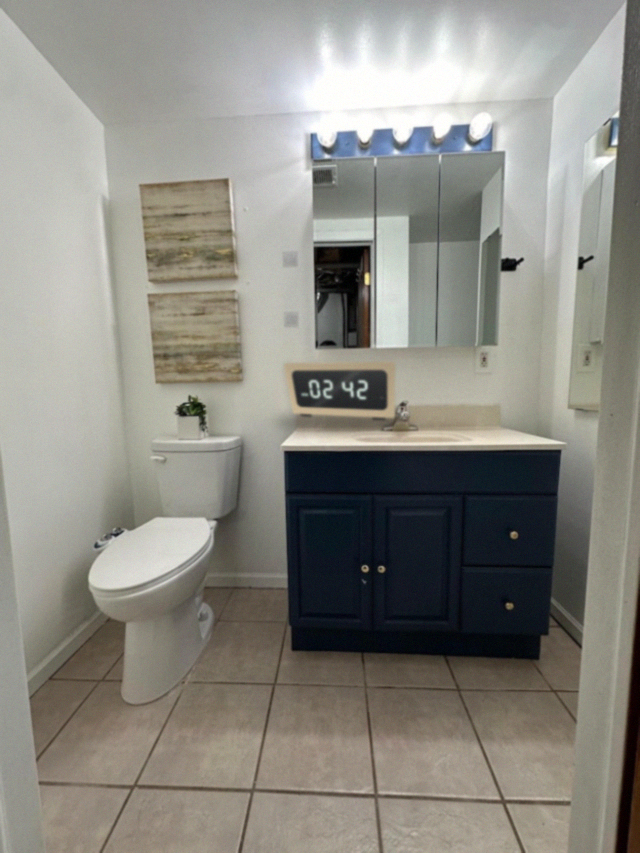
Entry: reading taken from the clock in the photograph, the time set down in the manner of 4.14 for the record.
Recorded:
2.42
